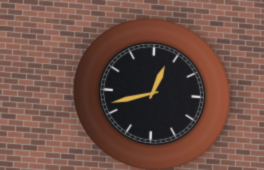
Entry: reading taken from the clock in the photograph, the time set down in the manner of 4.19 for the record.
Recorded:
12.42
